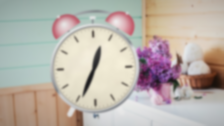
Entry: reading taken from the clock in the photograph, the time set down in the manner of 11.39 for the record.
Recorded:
12.34
